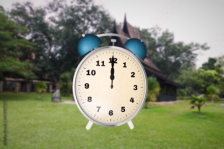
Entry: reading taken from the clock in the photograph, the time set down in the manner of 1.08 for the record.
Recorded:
12.00
